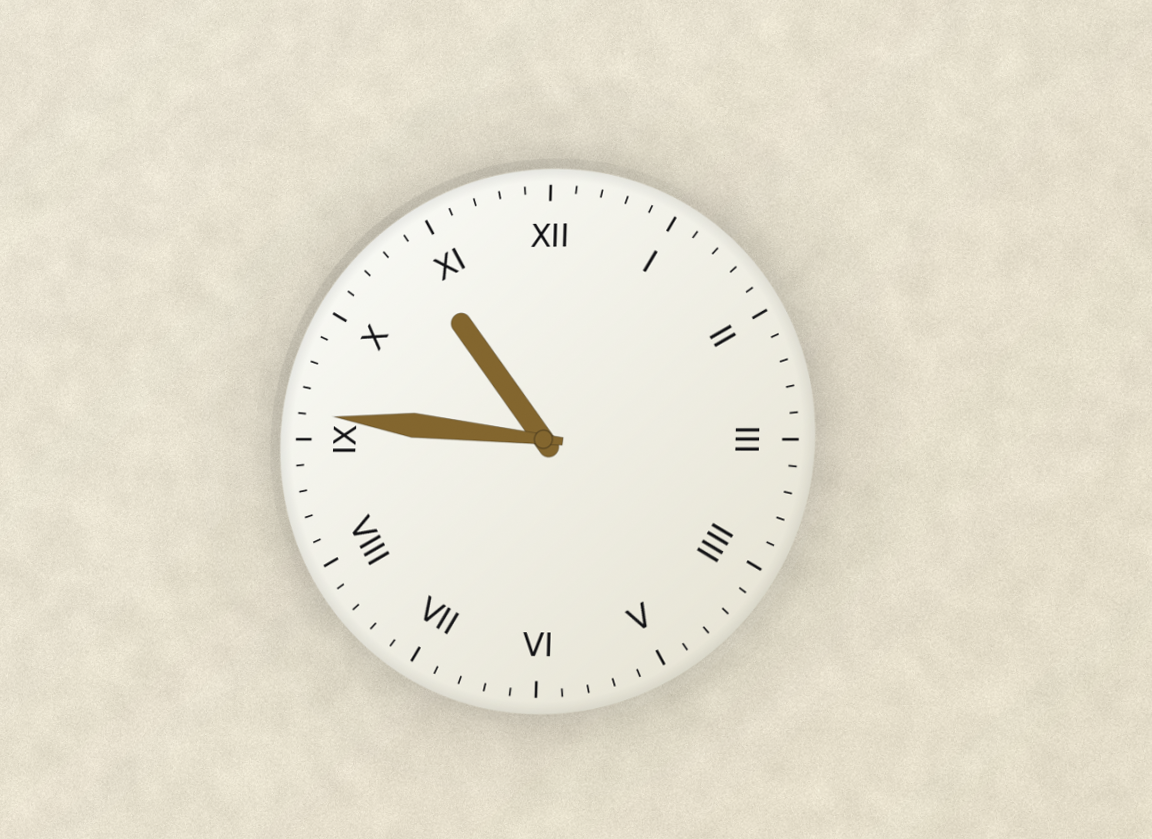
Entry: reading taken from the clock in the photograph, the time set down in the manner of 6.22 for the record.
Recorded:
10.46
